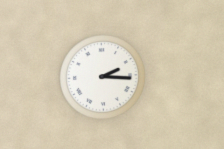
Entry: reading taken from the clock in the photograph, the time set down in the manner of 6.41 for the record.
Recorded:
2.16
